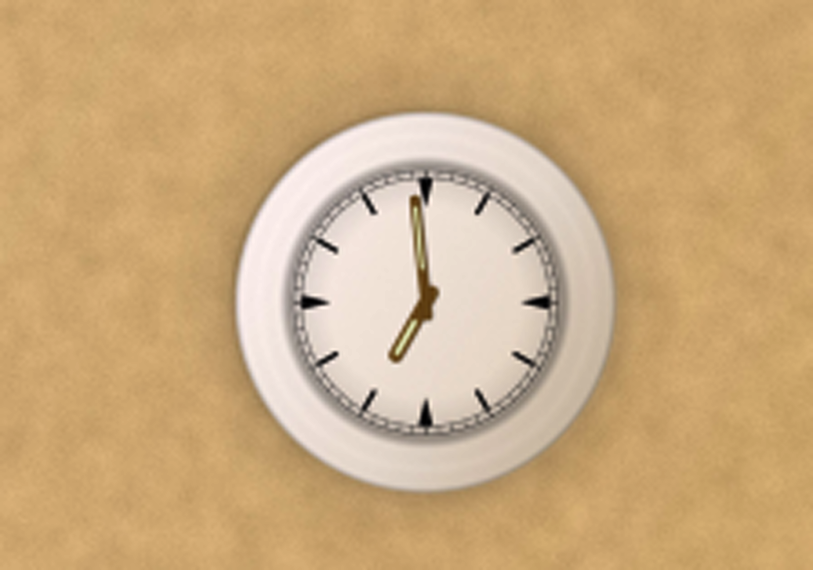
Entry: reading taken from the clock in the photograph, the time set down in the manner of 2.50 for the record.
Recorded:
6.59
